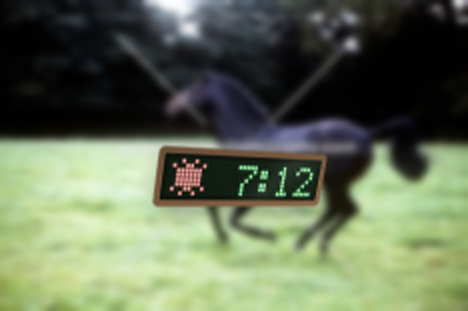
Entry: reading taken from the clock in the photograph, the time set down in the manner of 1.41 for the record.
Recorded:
7.12
